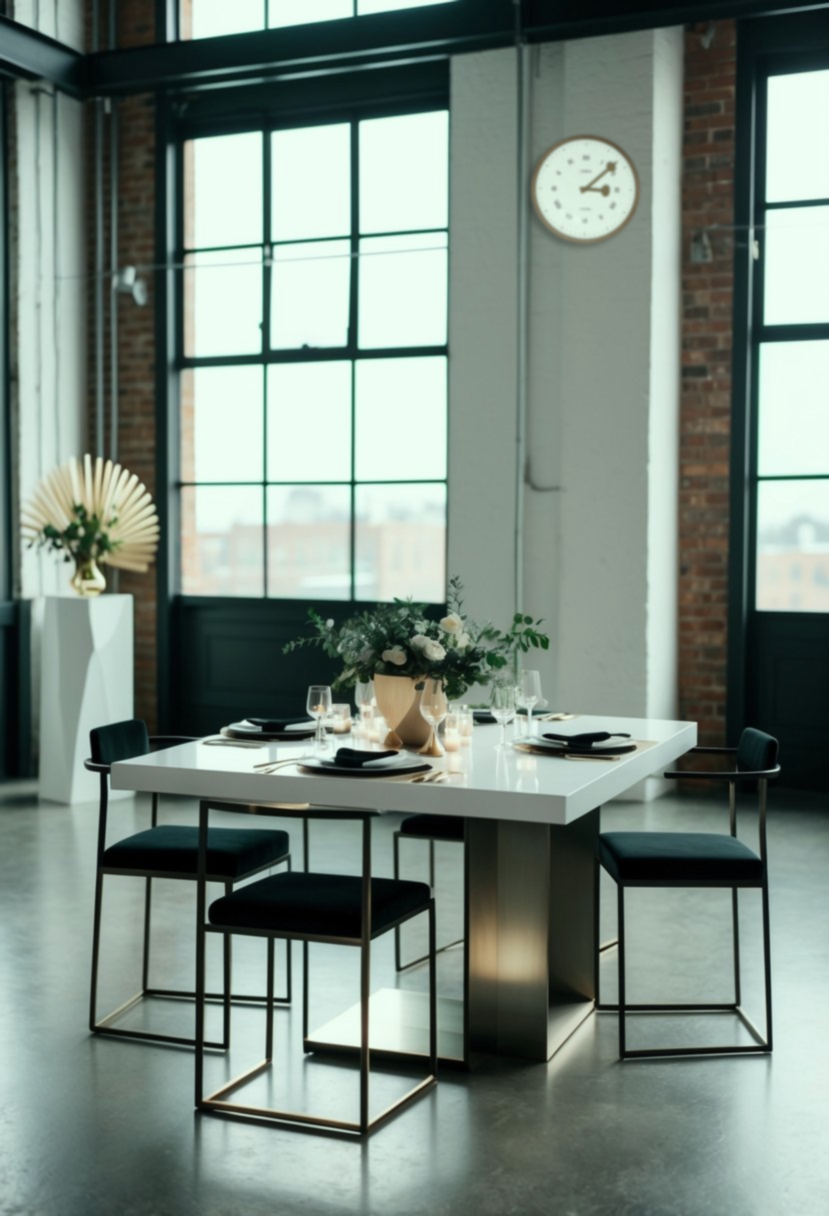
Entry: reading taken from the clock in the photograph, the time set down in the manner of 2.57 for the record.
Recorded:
3.08
